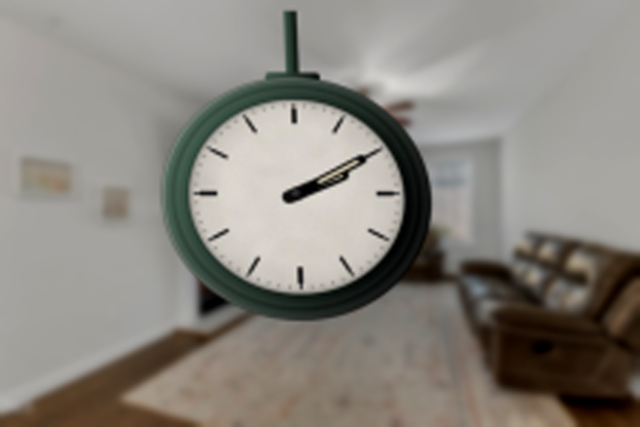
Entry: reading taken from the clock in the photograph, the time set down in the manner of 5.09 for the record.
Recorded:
2.10
